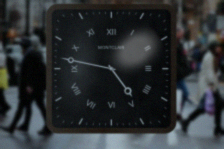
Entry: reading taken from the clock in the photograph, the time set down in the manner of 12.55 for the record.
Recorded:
4.47
